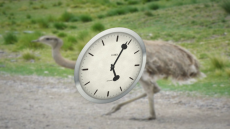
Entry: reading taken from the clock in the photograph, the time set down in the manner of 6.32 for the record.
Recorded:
5.04
